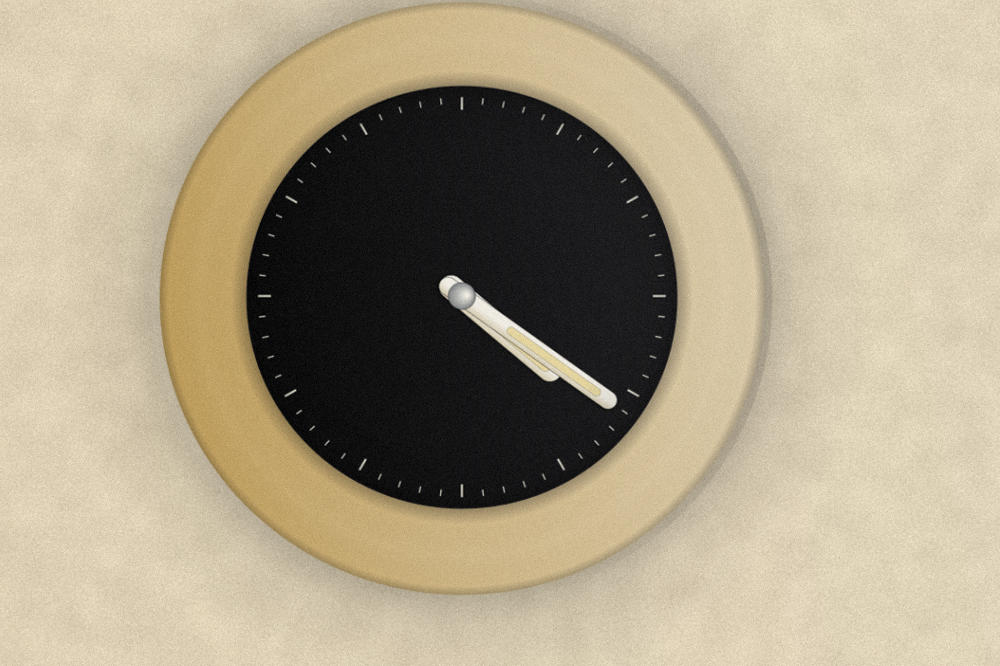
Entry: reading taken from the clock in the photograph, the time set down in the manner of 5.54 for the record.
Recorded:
4.21
